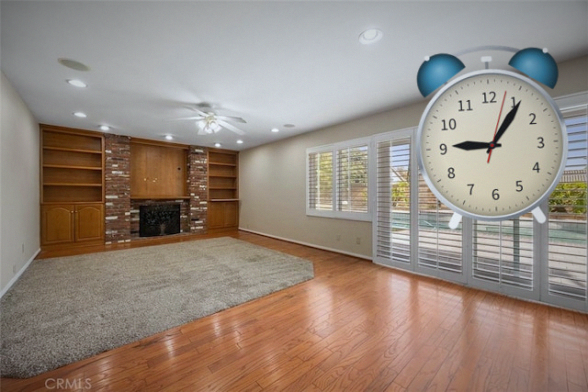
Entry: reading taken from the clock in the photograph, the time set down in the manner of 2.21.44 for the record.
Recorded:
9.06.03
